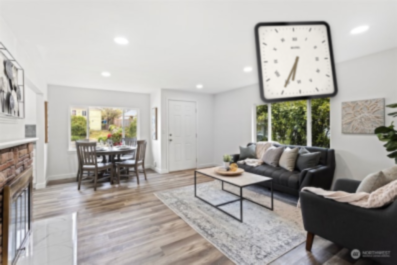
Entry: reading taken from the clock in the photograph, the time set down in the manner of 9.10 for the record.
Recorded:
6.35
